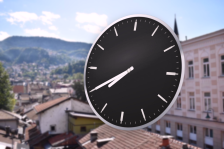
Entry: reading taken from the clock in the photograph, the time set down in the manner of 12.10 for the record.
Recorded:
7.40
